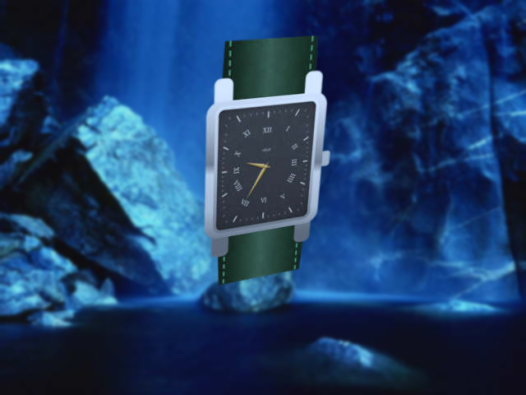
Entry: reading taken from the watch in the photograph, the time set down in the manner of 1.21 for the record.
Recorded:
9.35
